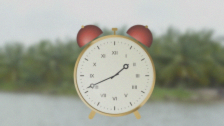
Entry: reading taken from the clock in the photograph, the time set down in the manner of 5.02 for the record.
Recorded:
1.41
